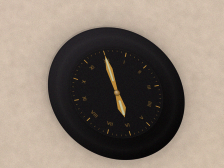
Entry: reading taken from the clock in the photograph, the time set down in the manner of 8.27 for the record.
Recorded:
6.00
